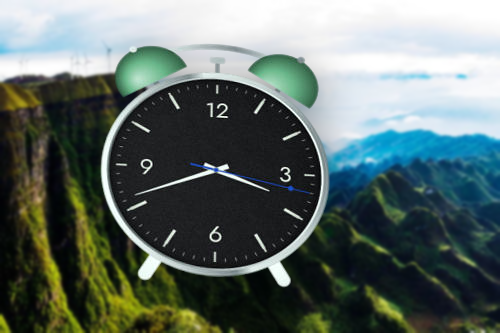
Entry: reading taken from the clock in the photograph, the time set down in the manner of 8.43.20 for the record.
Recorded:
3.41.17
